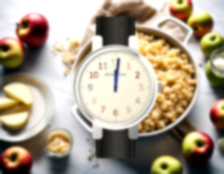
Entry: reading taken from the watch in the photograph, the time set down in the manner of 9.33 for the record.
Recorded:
12.01
